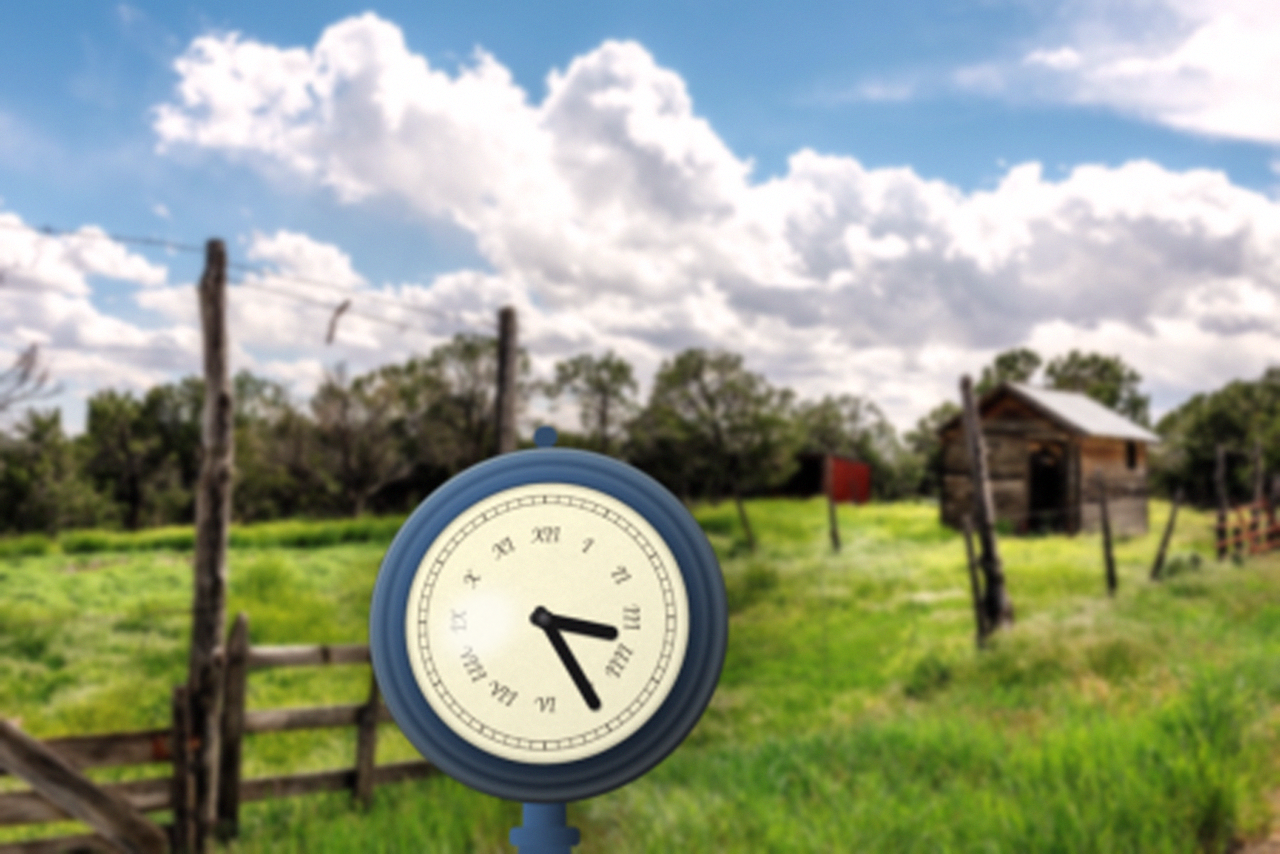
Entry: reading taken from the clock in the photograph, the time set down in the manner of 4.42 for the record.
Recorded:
3.25
